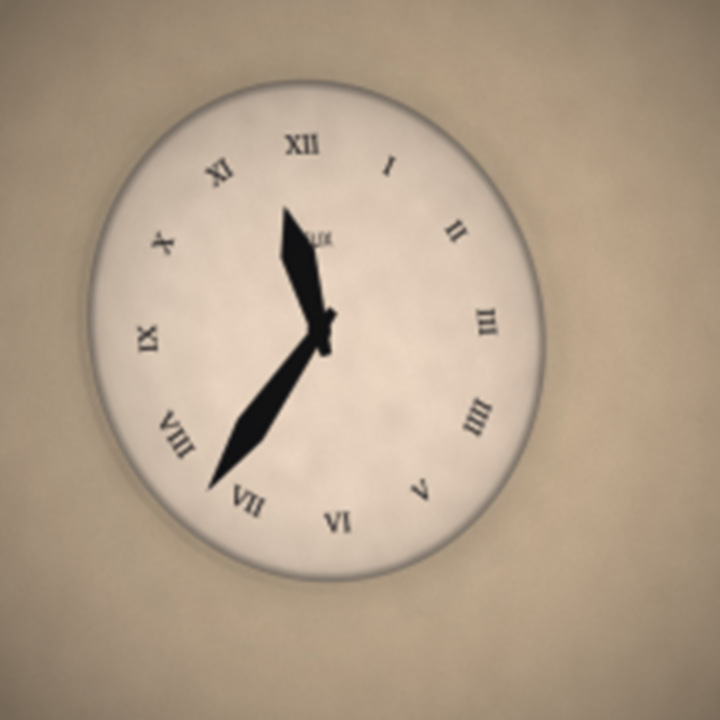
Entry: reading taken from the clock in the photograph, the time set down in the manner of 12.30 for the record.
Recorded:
11.37
